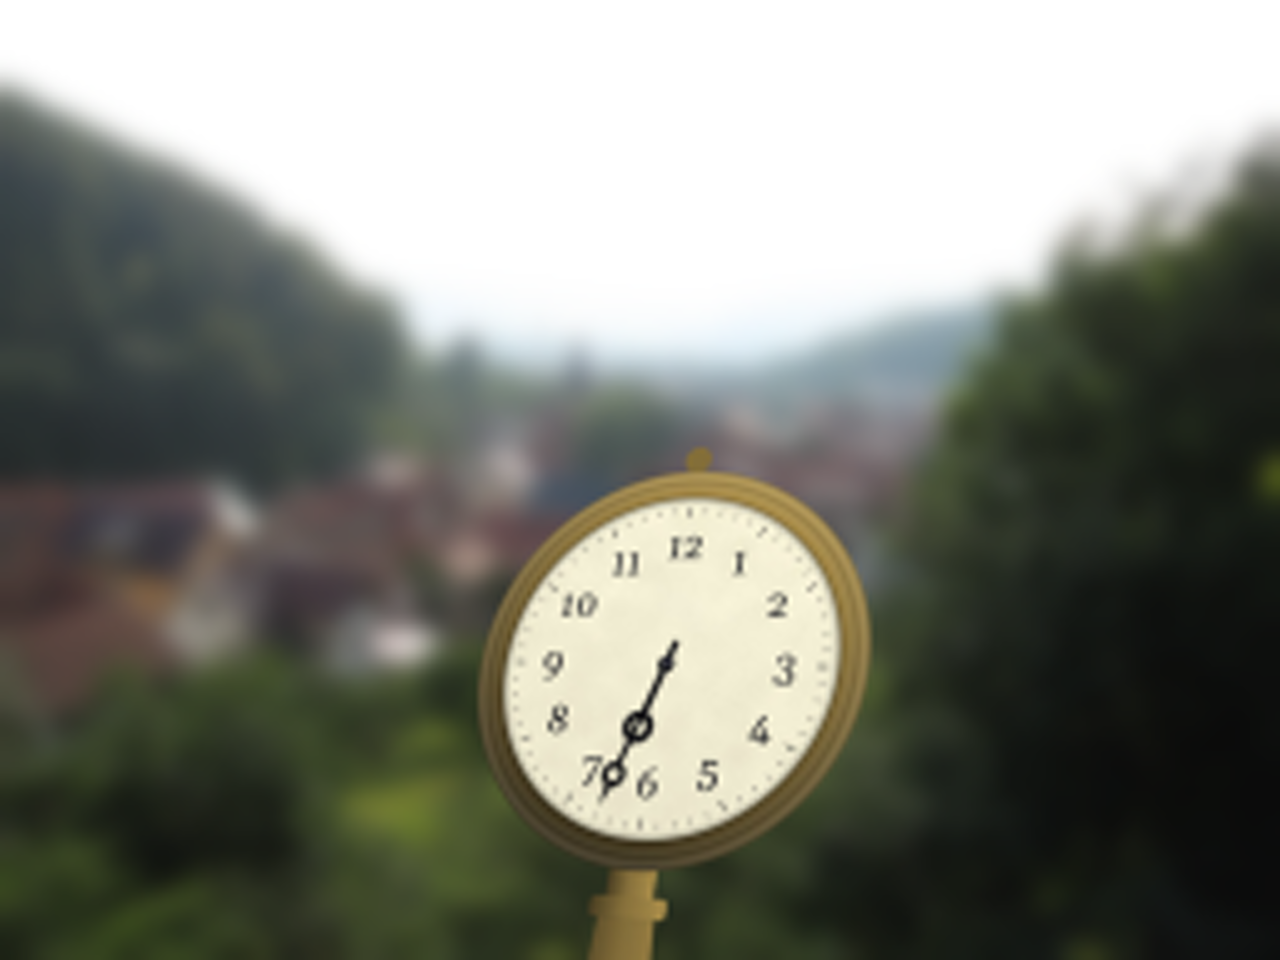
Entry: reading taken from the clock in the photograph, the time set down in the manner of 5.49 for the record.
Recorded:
6.33
